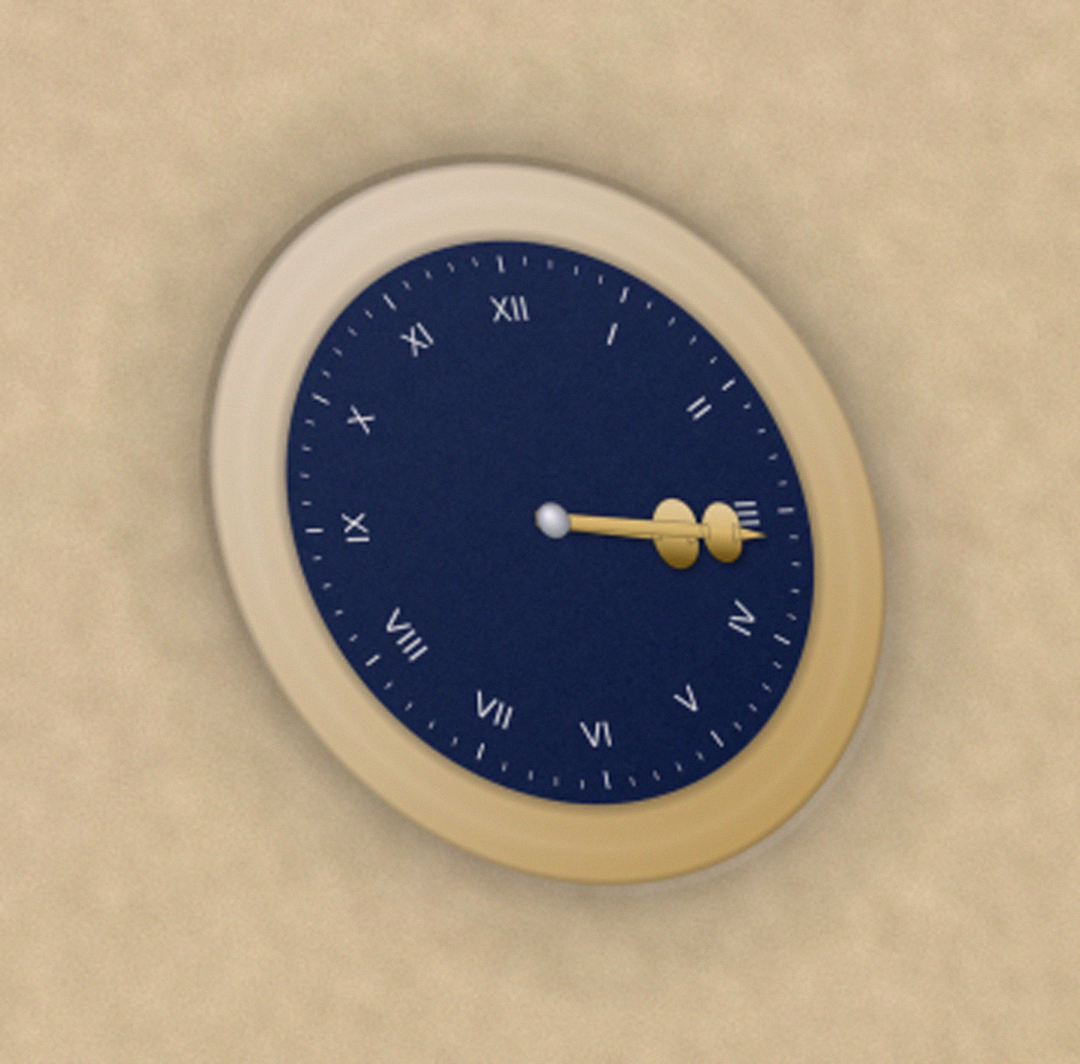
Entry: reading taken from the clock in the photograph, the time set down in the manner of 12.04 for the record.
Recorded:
3.16
